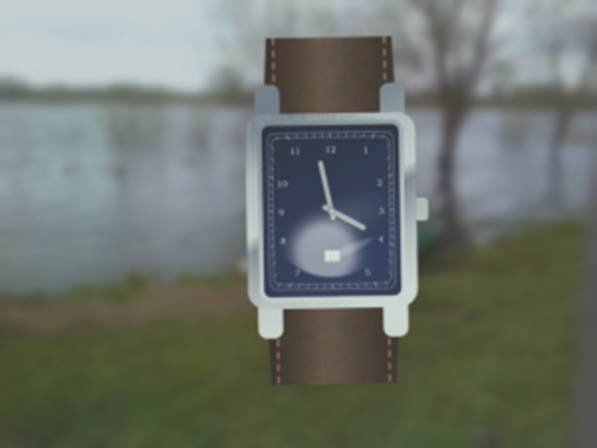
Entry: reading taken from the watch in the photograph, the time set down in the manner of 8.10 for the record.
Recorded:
3.58
